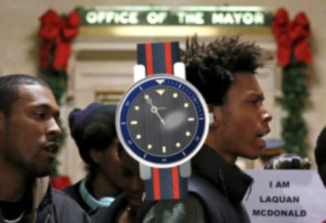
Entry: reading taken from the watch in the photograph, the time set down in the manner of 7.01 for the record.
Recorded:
10.55
